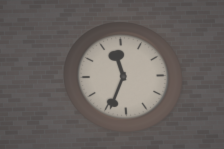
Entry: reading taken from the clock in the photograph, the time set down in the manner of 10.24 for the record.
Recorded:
11.34
